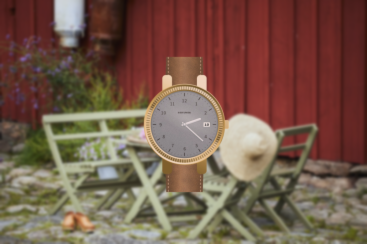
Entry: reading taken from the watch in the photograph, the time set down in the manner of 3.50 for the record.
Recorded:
2.22
